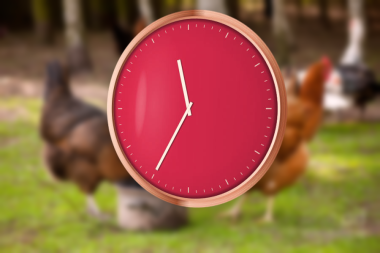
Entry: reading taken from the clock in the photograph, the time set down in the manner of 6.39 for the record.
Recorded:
11.35
